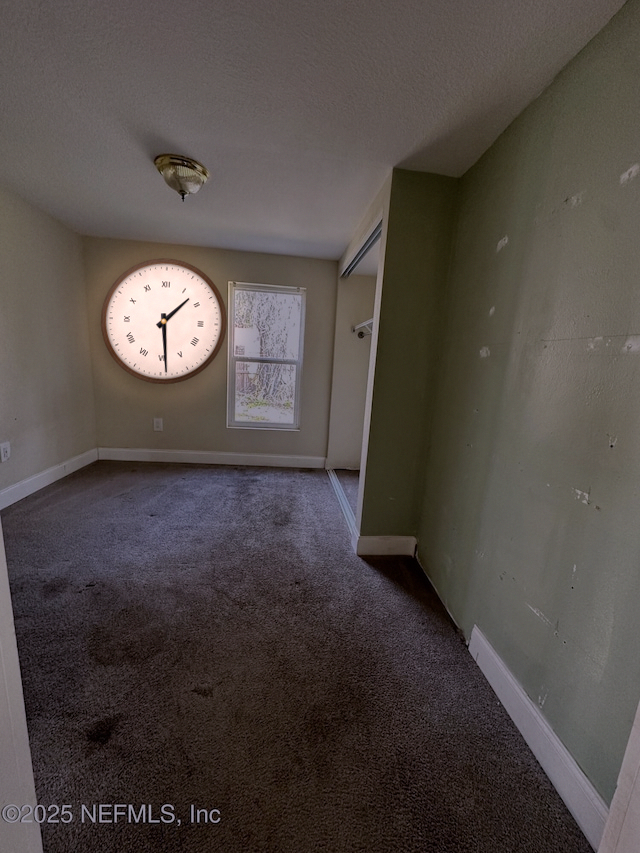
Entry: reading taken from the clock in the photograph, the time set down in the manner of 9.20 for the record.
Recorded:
1.29
